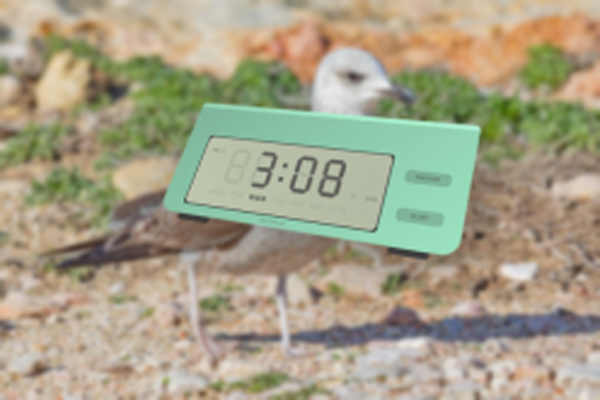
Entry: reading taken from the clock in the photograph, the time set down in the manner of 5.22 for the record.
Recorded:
3.08
